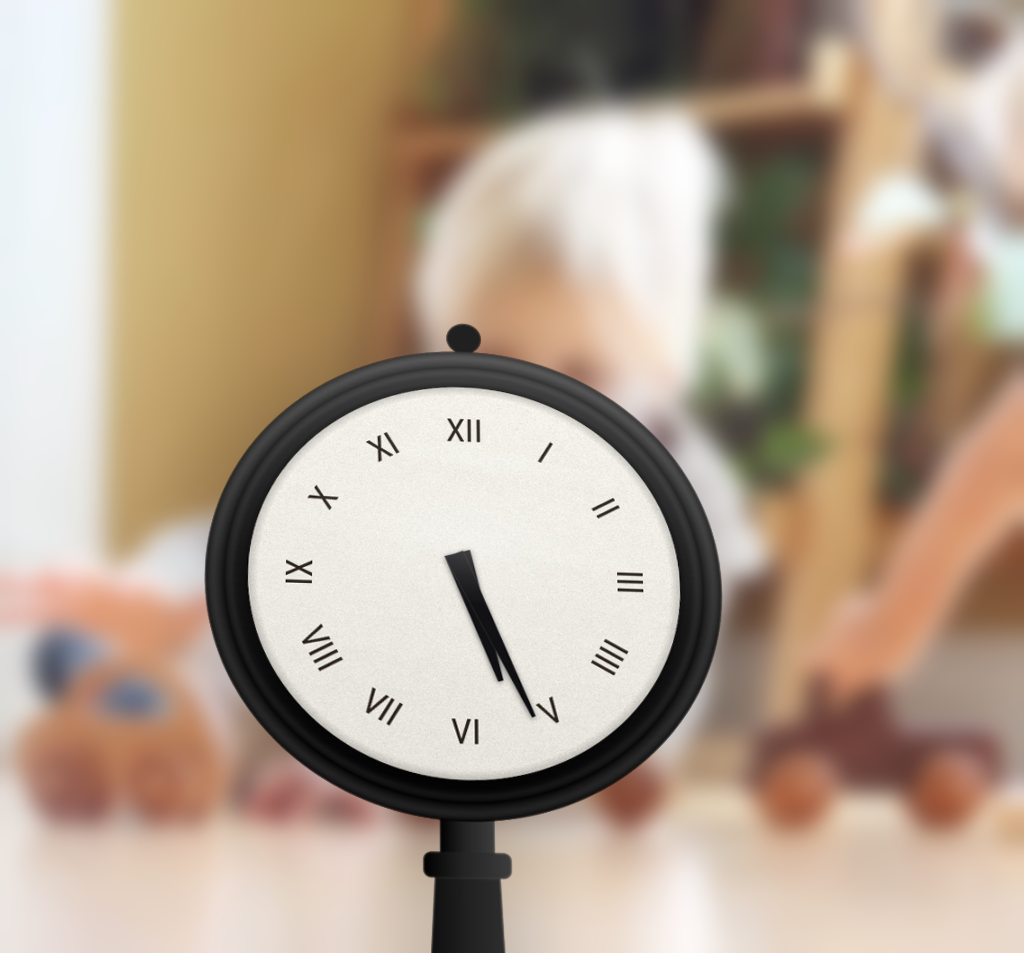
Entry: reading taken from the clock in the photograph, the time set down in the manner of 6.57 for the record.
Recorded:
5.26
